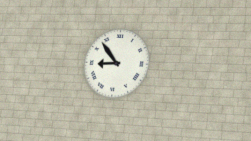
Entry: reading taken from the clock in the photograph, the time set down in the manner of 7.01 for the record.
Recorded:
8.53
